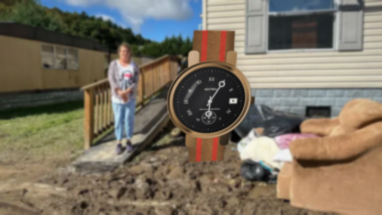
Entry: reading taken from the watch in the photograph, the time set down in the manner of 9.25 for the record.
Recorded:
6.05
